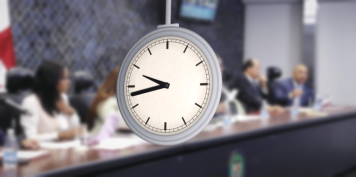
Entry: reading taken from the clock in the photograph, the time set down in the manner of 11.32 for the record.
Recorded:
9.43
